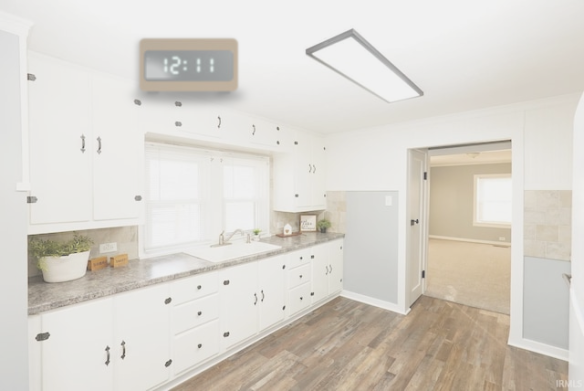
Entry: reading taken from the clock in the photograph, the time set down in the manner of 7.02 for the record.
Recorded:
12.11
